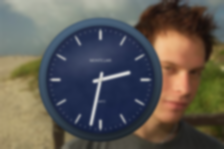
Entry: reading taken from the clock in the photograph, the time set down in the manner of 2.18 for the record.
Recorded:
2.32
